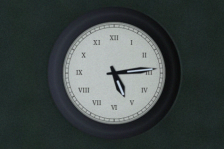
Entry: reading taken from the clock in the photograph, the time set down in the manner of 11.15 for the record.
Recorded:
5.14
